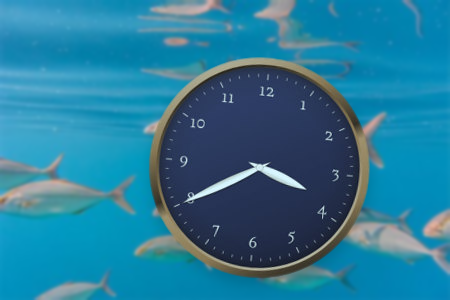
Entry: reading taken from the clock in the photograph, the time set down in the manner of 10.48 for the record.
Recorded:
3.40
